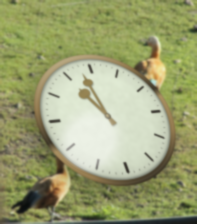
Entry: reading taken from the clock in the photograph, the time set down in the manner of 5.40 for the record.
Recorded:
10.58
